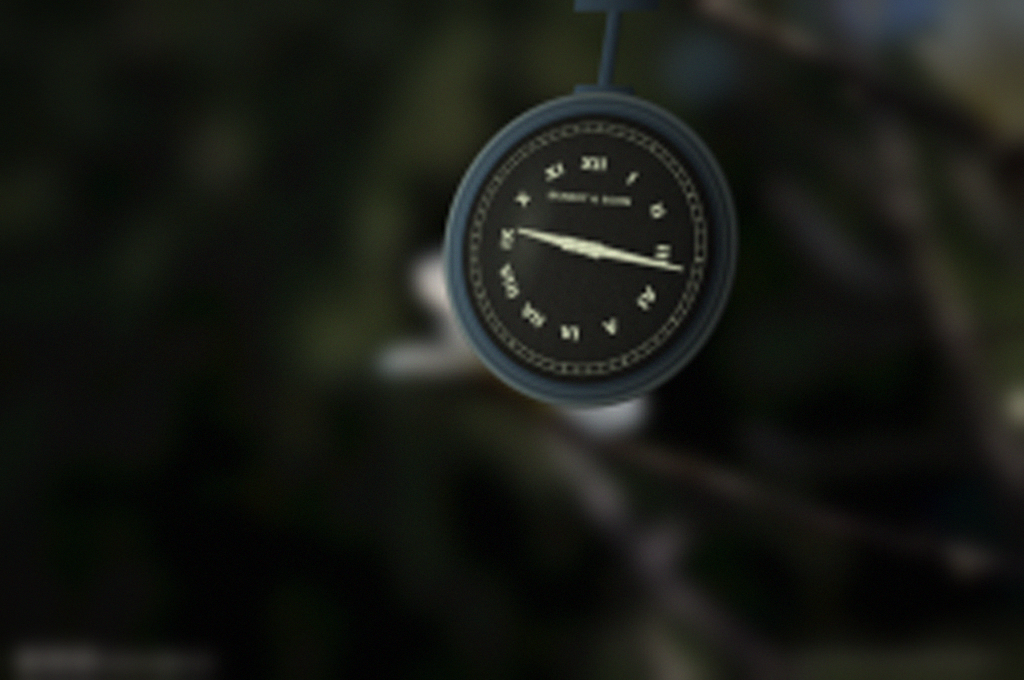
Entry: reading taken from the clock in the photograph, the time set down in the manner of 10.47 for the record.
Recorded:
9.16
